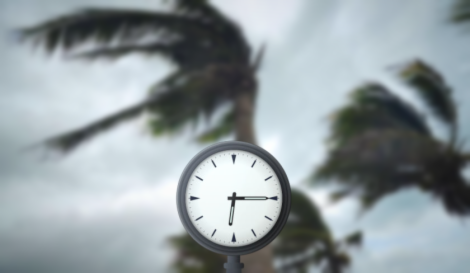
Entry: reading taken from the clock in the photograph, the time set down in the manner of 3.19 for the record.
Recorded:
6.15
